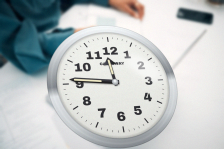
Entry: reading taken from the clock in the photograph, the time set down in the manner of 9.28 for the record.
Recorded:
11.46
